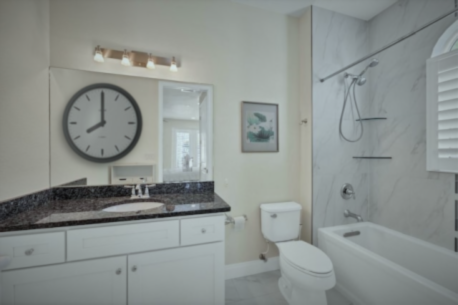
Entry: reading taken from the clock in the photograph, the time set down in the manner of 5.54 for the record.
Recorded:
8.00
